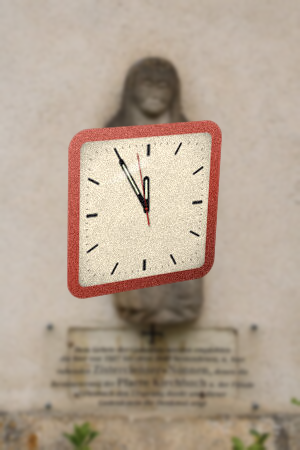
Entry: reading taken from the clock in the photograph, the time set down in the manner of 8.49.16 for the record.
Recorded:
11.54.58
